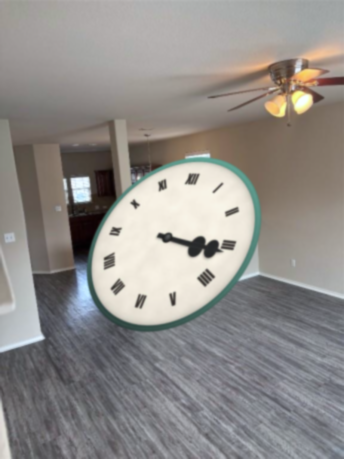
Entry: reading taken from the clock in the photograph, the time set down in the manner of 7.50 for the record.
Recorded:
3.16
